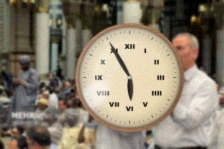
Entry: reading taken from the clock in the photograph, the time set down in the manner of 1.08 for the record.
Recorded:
5.55
